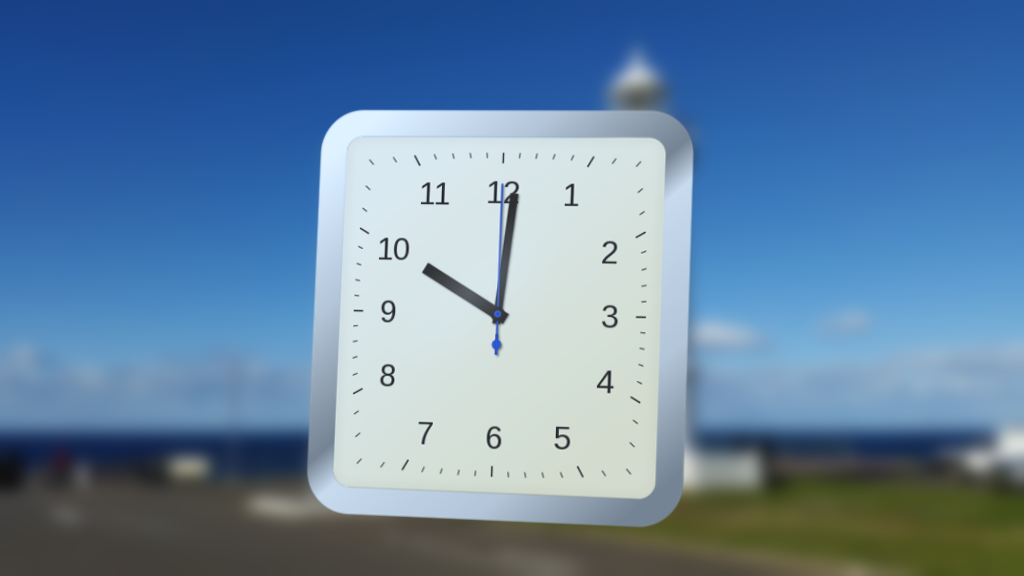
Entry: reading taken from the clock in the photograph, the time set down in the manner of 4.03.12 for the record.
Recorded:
10.01.00
